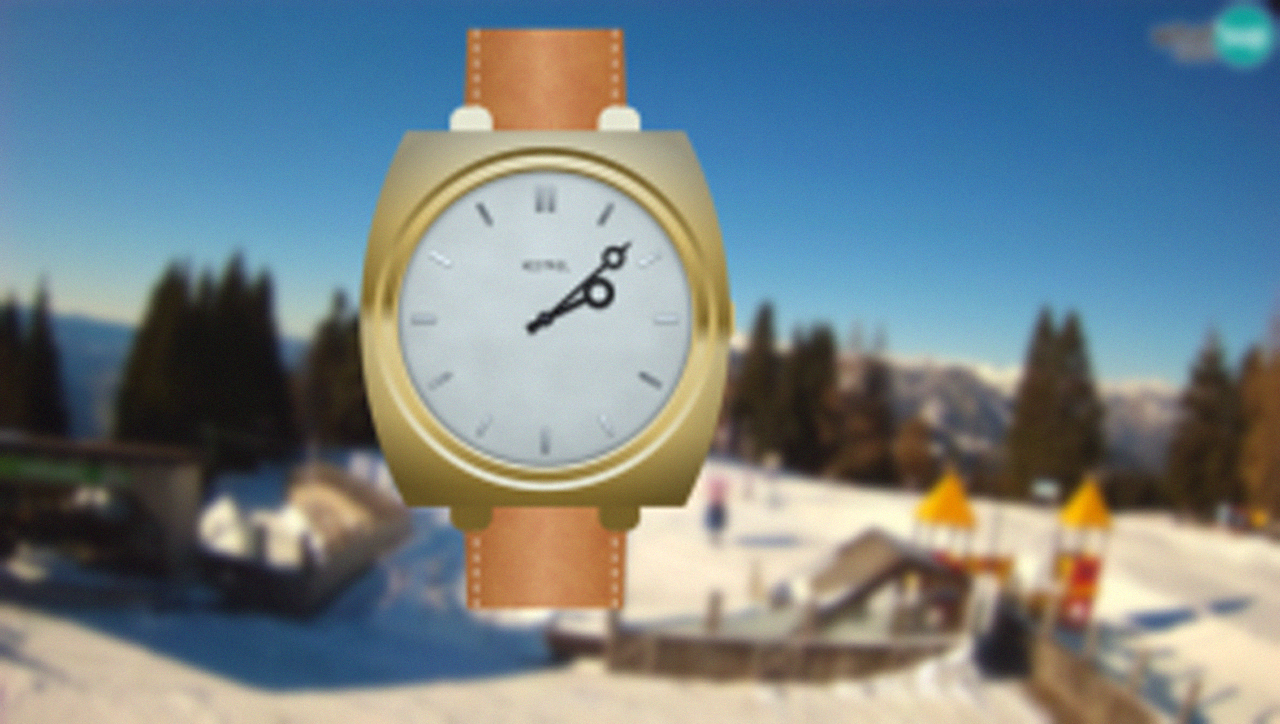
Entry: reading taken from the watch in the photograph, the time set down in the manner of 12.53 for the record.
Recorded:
2.08
